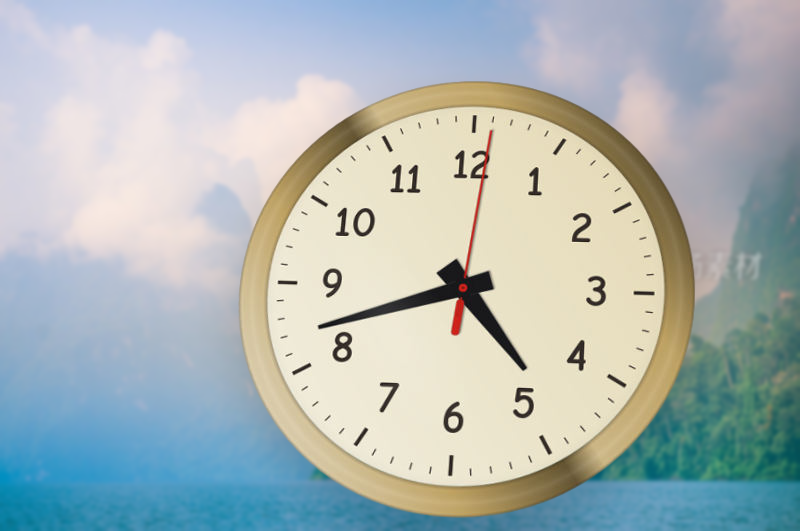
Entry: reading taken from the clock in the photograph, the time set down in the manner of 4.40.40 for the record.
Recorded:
4.42.01
